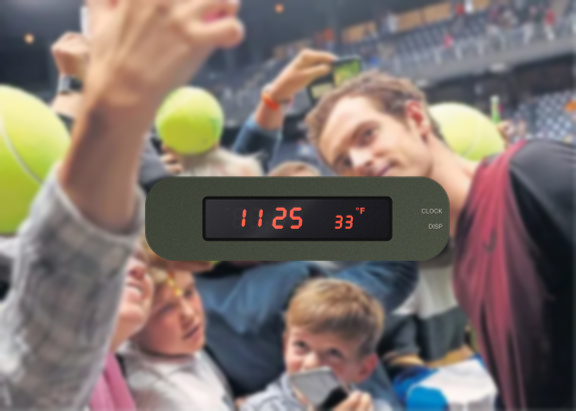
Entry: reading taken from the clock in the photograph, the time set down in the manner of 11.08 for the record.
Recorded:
11.25
